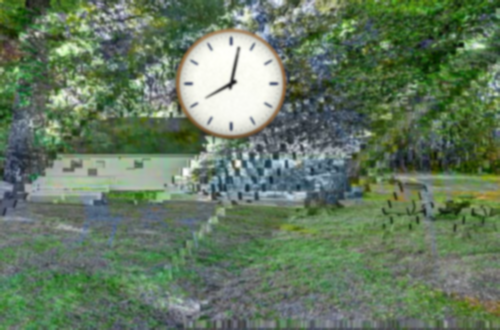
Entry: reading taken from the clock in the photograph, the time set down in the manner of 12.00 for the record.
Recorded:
8.02
